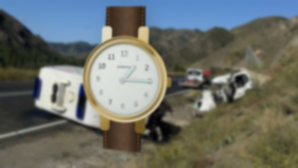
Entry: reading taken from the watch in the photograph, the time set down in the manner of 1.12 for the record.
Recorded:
1.15
